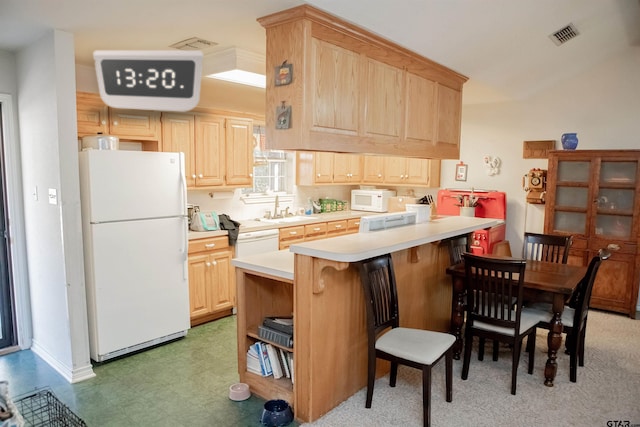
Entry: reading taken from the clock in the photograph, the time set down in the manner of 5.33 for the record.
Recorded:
13.20
